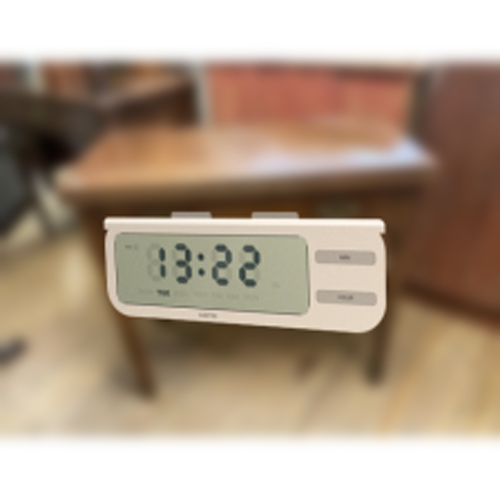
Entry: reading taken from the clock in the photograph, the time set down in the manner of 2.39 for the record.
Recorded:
13.22
